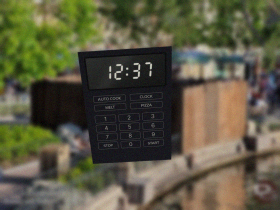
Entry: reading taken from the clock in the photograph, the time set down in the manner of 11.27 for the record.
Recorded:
12.37
